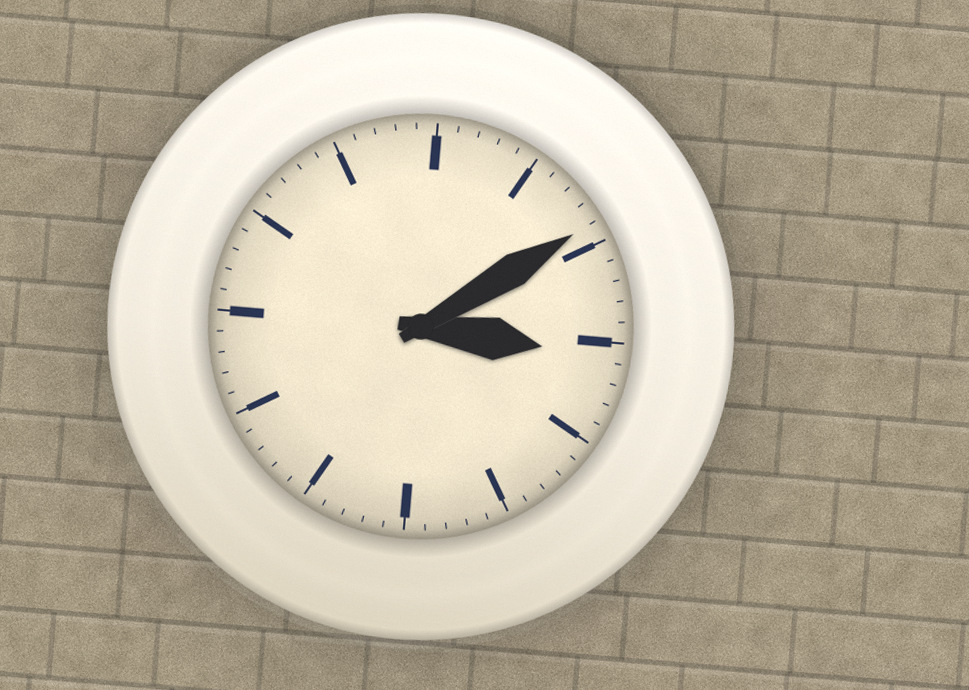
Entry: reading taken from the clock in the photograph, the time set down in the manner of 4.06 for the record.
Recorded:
3.09
